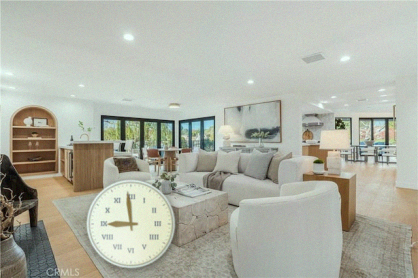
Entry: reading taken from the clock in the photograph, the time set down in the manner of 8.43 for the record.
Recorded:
8.59
